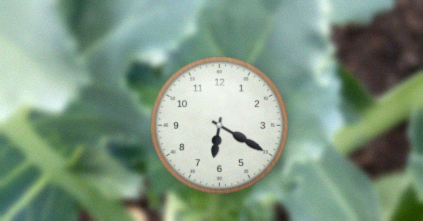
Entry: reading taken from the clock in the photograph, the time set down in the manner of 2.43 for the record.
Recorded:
6.20
